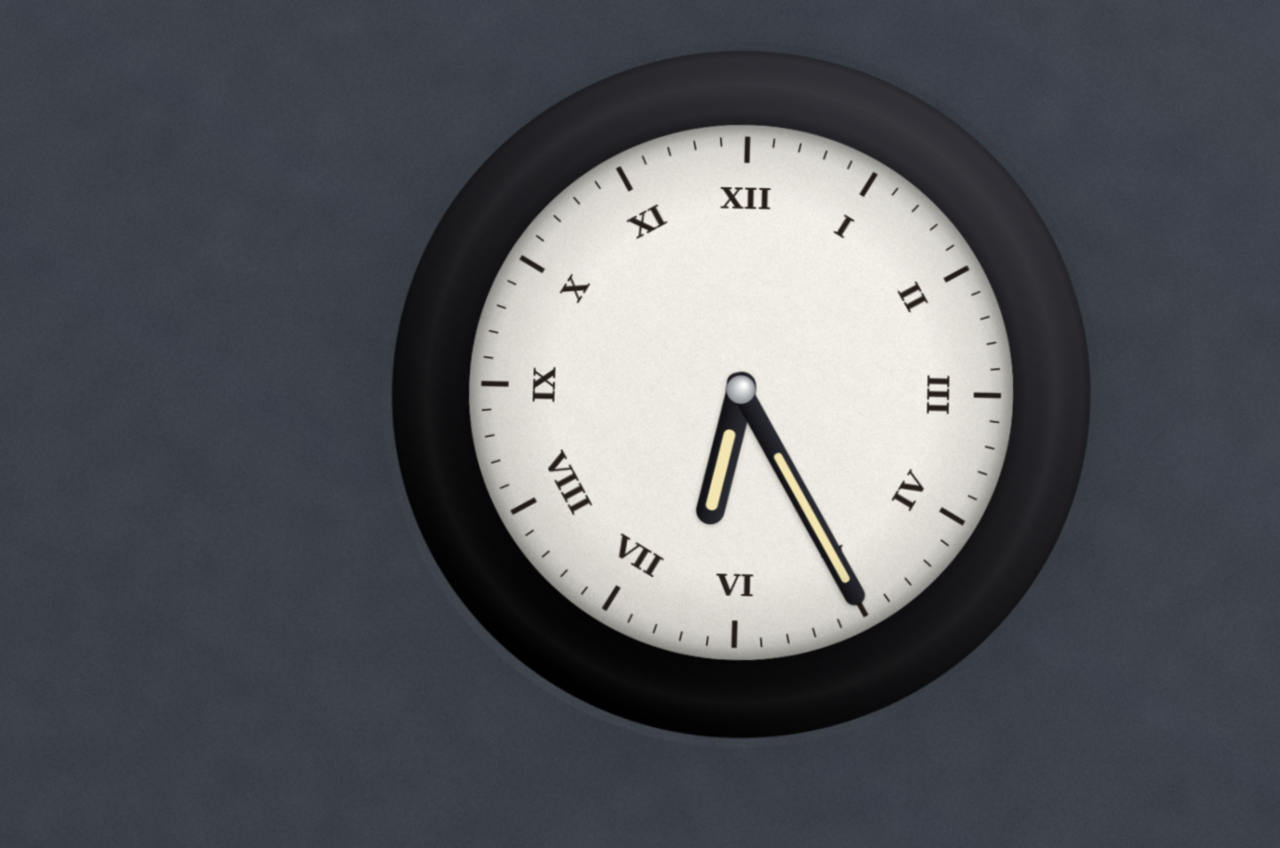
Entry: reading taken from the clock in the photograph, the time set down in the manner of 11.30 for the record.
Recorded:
6.25
